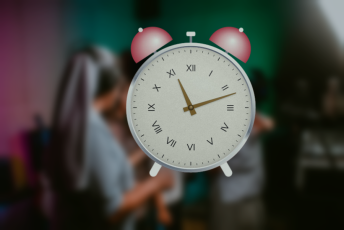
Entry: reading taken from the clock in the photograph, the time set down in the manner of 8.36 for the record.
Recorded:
11.12
